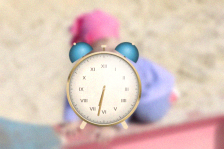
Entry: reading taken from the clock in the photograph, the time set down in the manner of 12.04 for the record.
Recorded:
6.32
